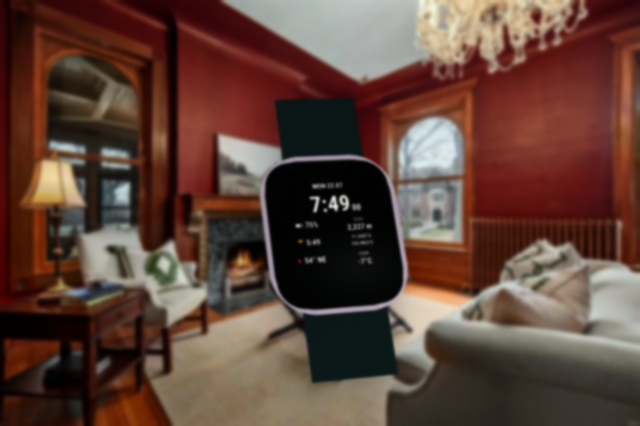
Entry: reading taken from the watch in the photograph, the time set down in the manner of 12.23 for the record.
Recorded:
7.49
